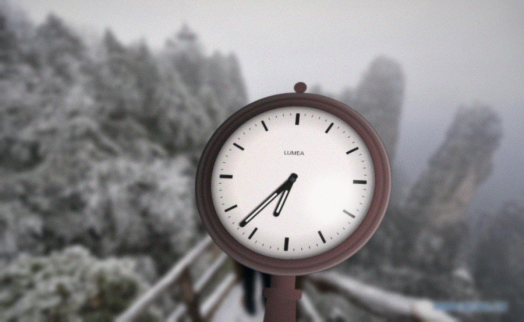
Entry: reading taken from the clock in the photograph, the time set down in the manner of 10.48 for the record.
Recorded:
6.37
